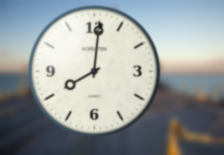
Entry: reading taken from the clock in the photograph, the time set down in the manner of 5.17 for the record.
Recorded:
8.01
